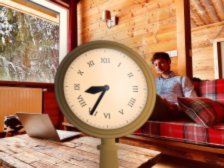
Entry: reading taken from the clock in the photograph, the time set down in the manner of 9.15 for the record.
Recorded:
8.35
